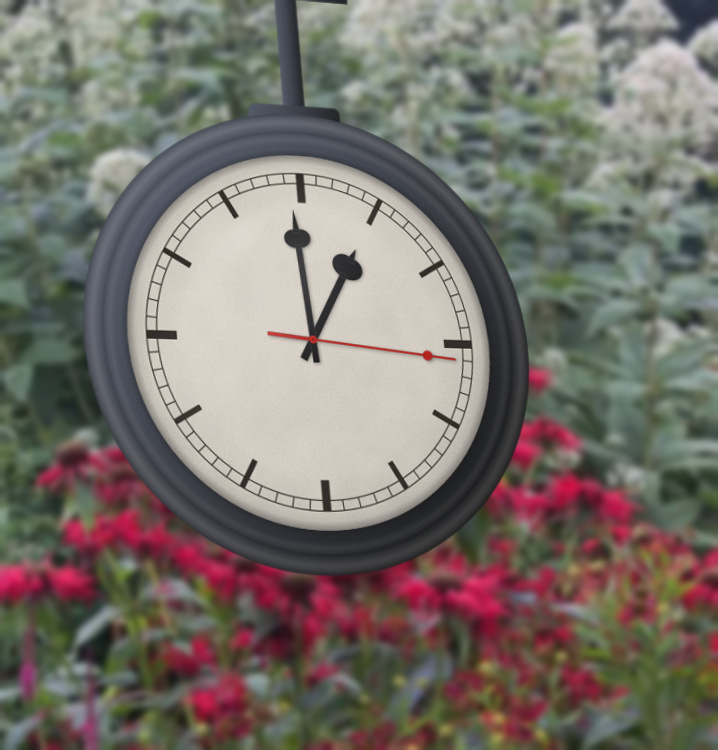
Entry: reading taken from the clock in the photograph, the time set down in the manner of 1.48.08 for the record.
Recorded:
12.59.16
